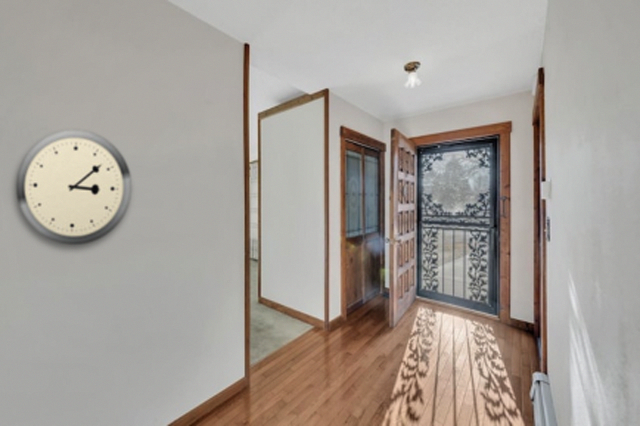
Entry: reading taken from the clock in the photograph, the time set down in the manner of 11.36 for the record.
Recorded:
3.08
